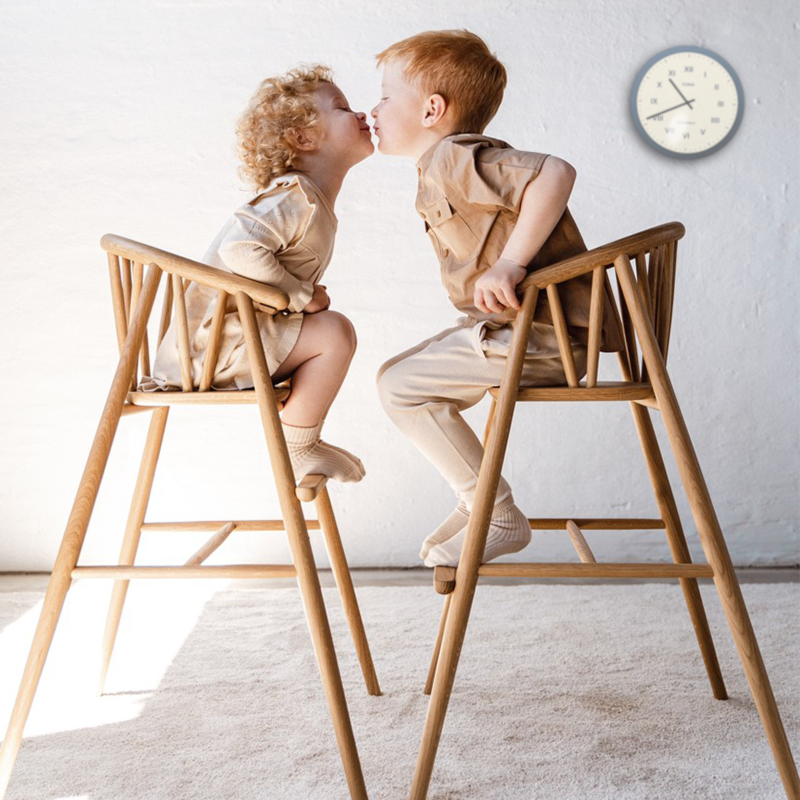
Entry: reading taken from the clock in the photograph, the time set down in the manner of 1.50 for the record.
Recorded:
10.41
